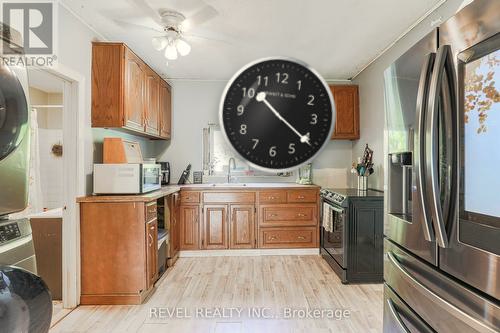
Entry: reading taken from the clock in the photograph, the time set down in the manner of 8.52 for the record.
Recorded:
10.21
